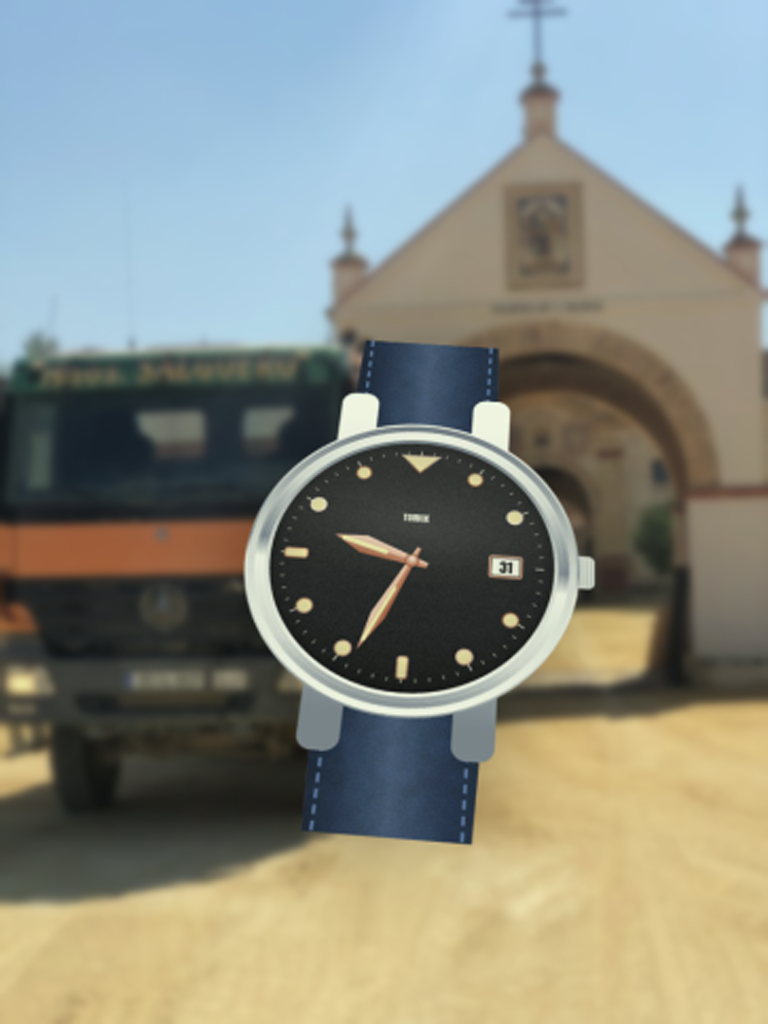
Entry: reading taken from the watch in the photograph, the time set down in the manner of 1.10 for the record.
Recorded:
9.34
